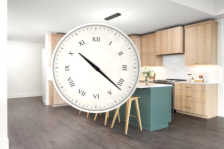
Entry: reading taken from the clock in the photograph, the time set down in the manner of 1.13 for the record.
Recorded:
10.22
